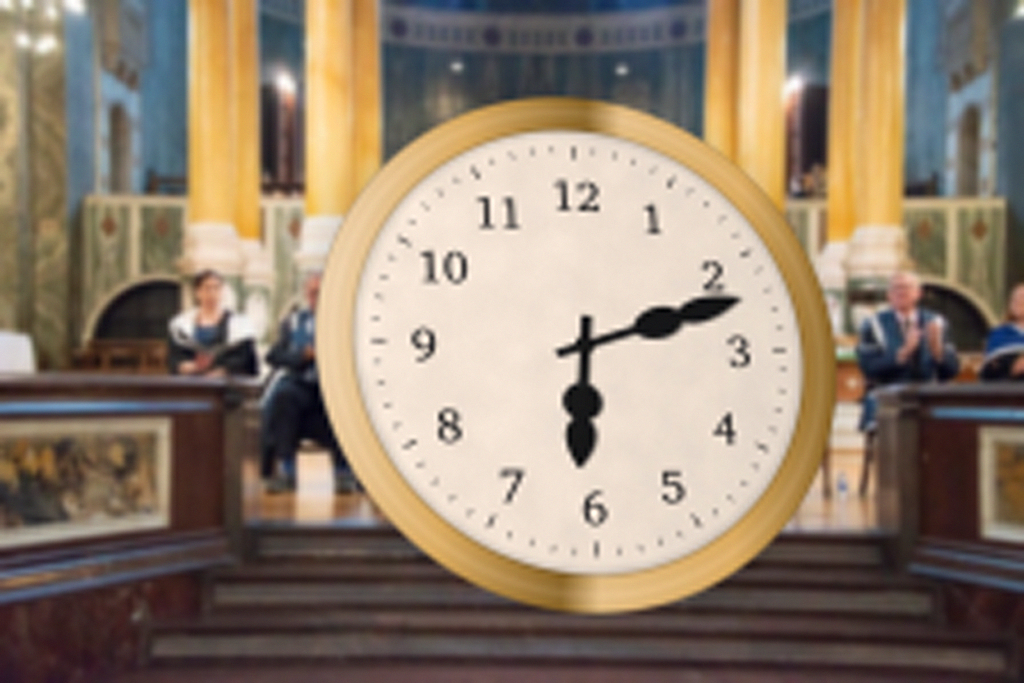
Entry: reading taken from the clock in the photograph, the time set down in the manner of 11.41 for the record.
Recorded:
6.12
